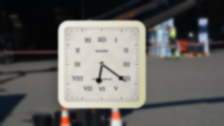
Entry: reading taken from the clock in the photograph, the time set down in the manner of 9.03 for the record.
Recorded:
6.21
